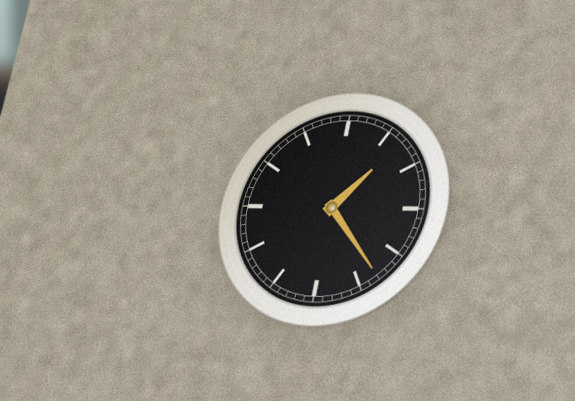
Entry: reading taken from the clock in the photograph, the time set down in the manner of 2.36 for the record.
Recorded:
1.23
